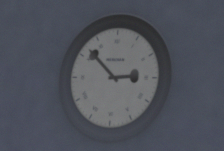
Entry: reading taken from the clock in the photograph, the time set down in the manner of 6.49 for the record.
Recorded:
2.52
